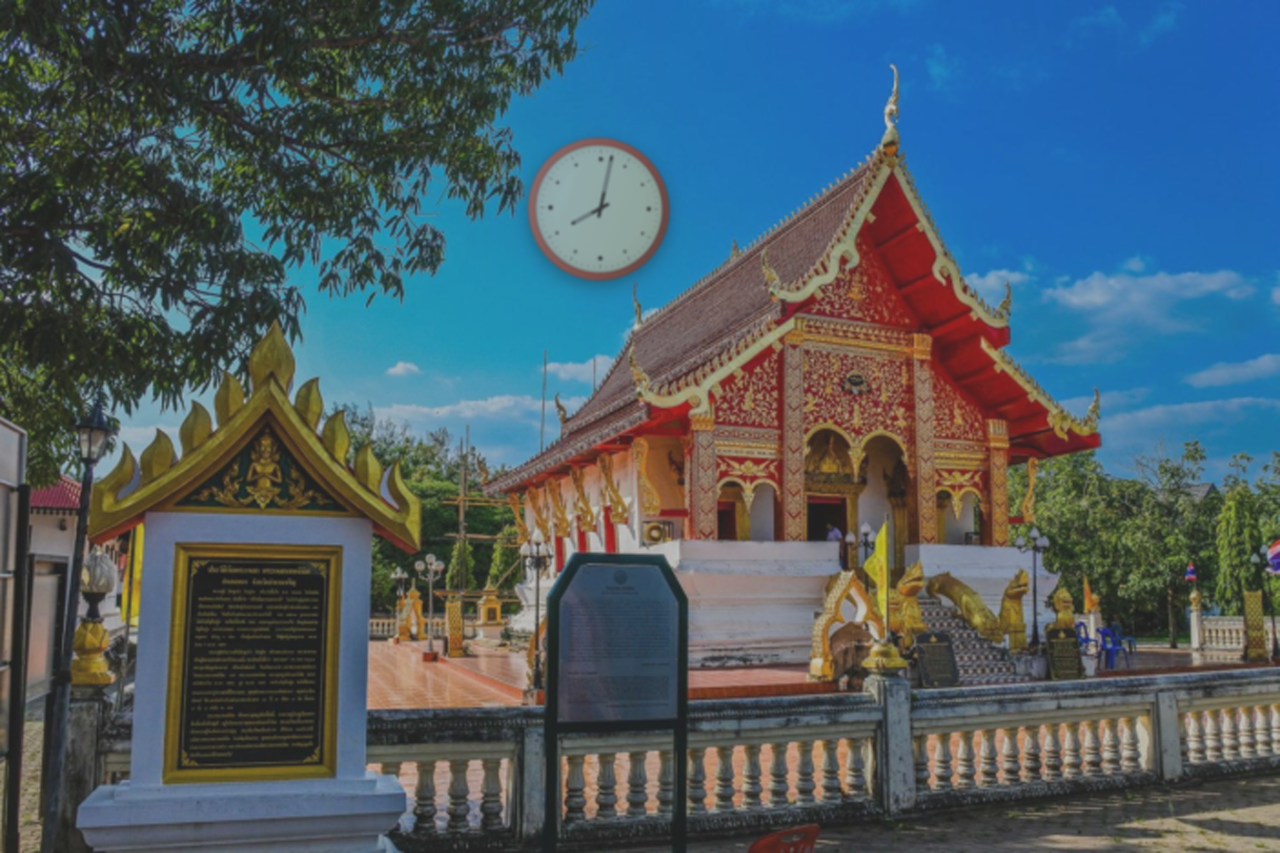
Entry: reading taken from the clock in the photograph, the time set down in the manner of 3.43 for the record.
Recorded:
8.02
